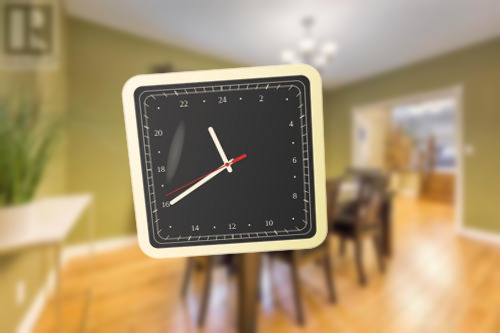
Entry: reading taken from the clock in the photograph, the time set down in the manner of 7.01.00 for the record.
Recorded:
22.39.41
